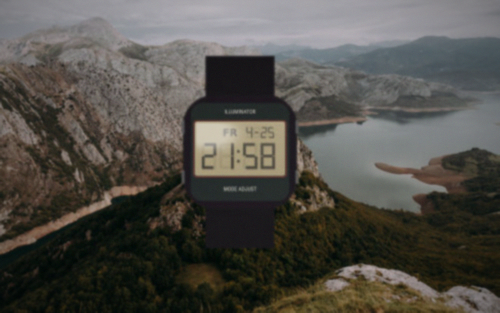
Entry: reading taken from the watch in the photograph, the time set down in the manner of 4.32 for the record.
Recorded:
21.58
